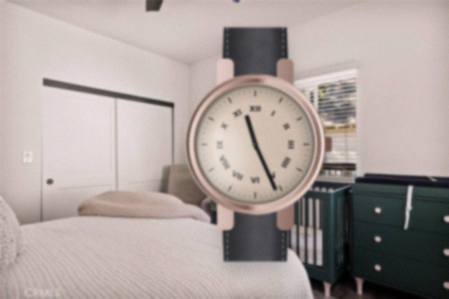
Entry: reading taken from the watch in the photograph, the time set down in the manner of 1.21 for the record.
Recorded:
11.26
